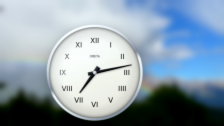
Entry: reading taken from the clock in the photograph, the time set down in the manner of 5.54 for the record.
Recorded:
7.13
